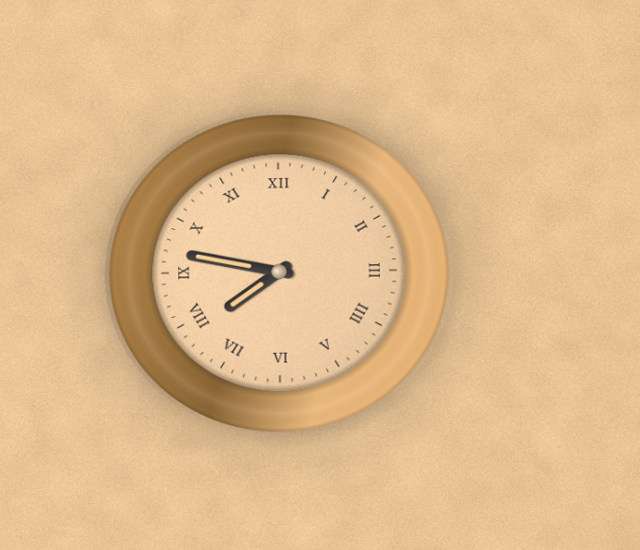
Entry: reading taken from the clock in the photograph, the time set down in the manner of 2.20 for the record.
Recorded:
7.47
